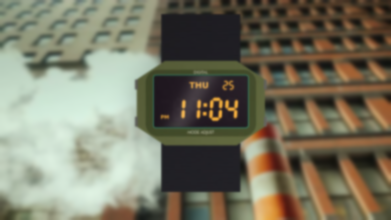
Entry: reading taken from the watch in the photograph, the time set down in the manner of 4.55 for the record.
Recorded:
11.04
